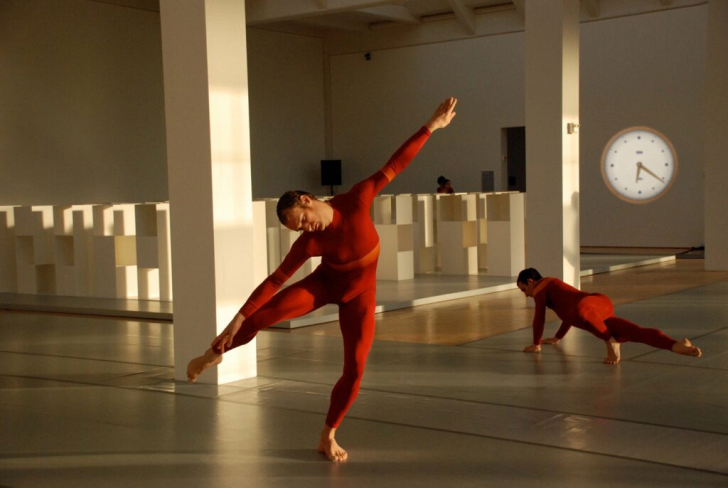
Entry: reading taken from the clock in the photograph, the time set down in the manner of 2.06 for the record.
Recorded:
6.21
